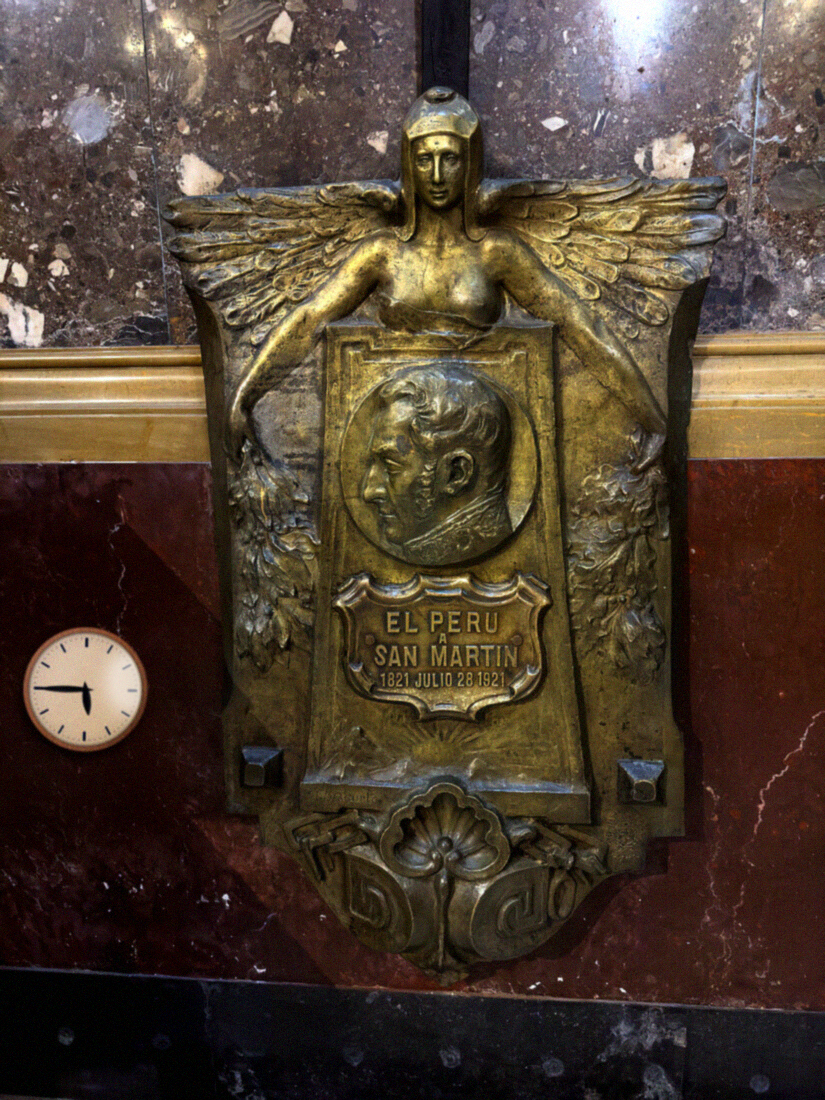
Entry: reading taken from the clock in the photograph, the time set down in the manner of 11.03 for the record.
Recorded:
5.45
